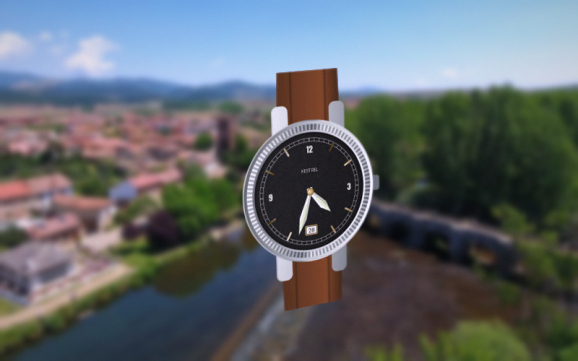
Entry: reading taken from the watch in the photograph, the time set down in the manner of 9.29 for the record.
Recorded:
4.33
